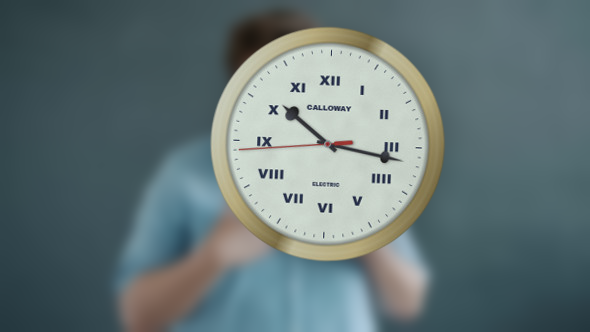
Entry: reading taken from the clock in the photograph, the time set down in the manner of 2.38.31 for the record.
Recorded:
10.16.44
